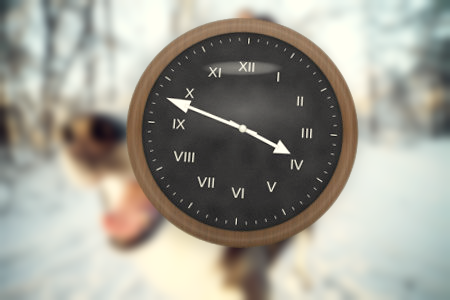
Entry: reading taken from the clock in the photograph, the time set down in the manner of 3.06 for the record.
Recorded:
3.48
